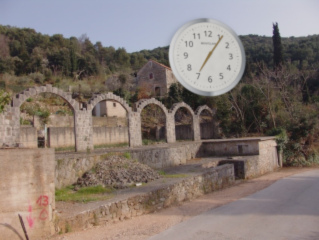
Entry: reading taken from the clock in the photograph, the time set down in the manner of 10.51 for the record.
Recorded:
7.06
